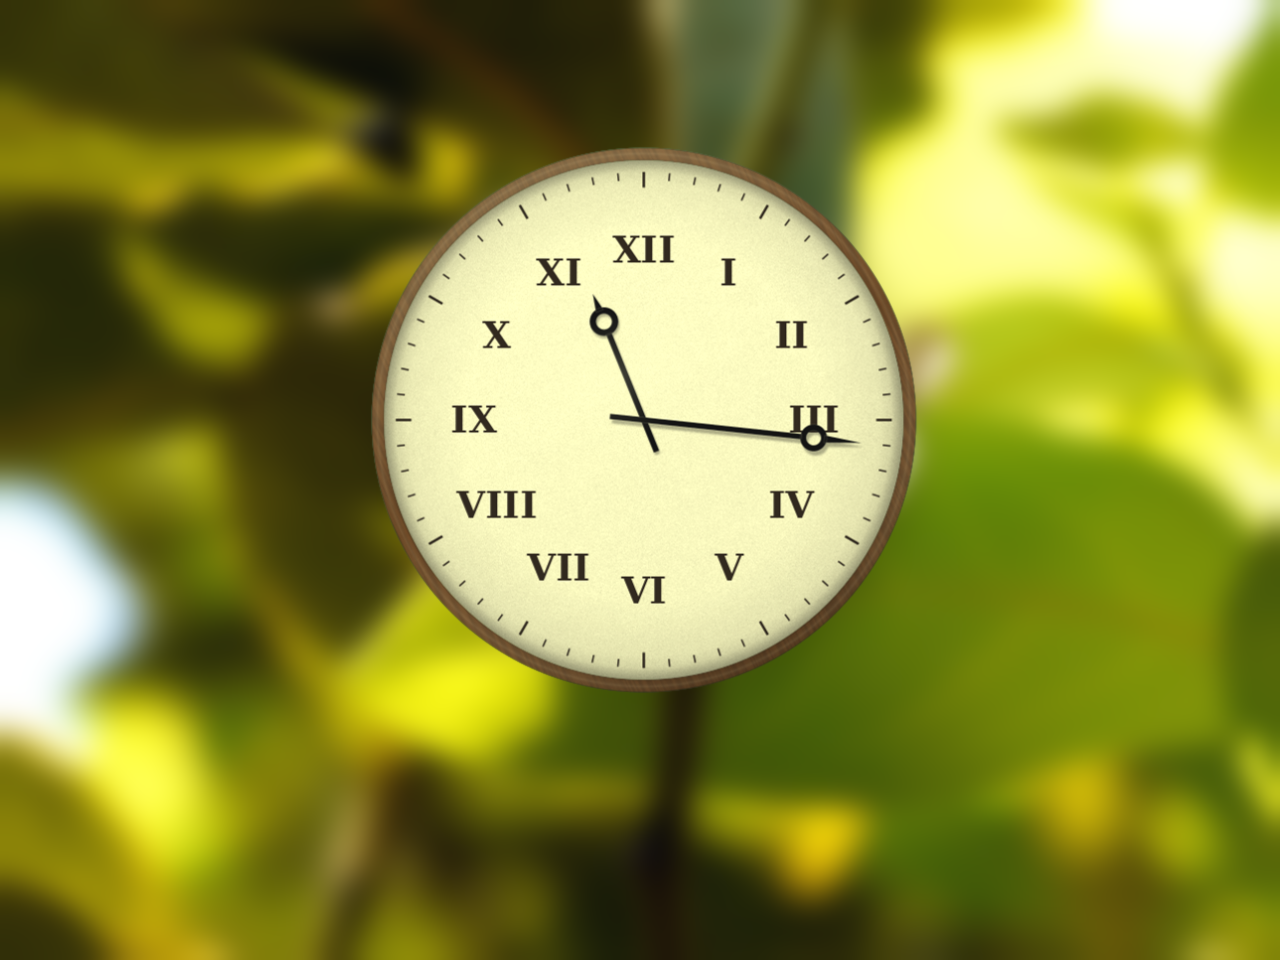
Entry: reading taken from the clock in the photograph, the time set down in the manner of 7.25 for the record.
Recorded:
11.16
